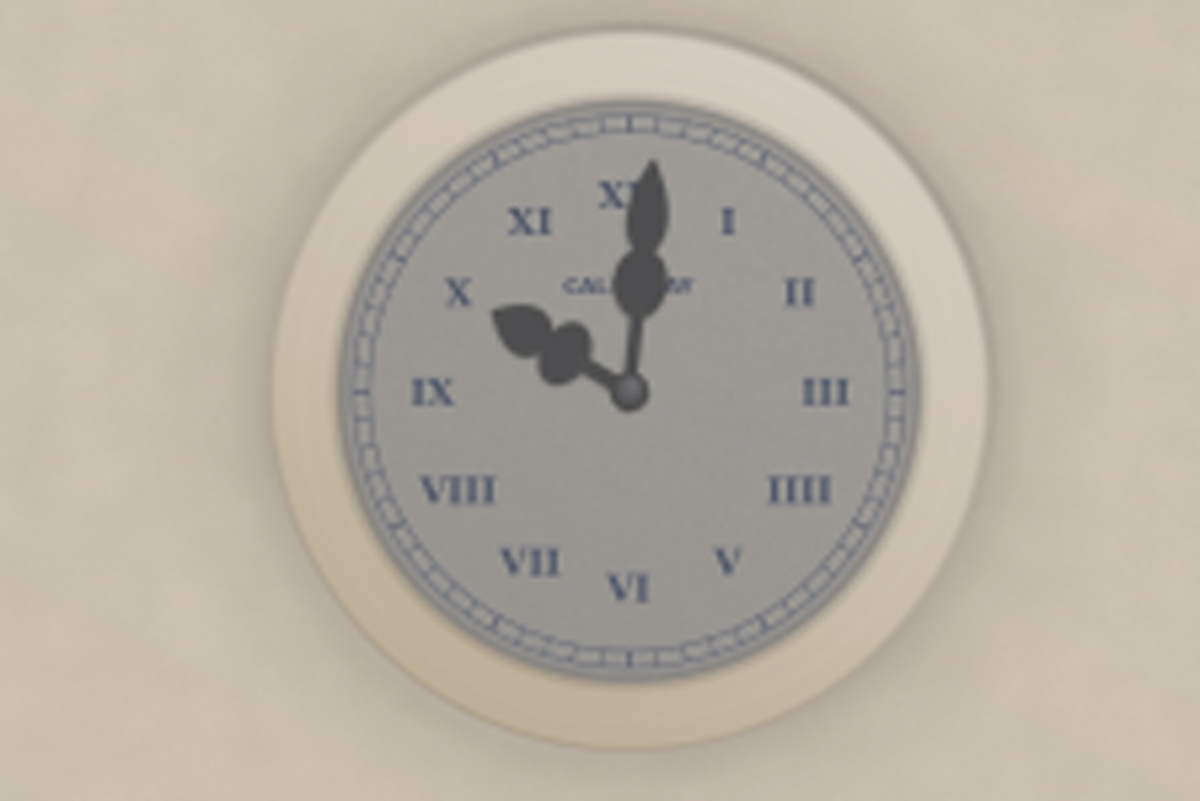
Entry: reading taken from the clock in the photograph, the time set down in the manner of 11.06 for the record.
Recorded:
10.01
